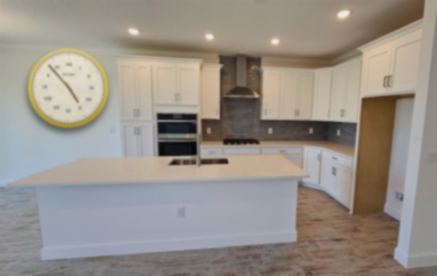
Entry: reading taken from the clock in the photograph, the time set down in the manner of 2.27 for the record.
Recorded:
4.53
